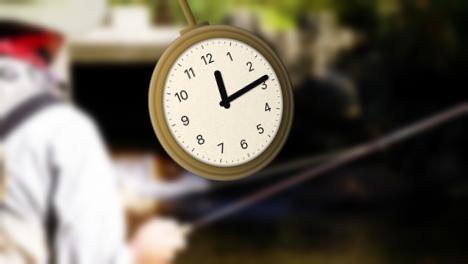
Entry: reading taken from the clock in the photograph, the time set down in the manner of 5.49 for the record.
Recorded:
12.14
